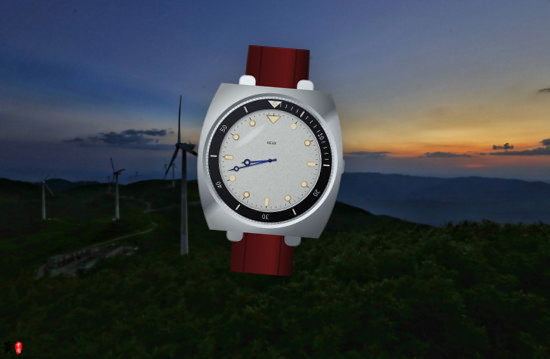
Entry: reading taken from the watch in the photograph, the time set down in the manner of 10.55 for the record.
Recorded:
8.42
